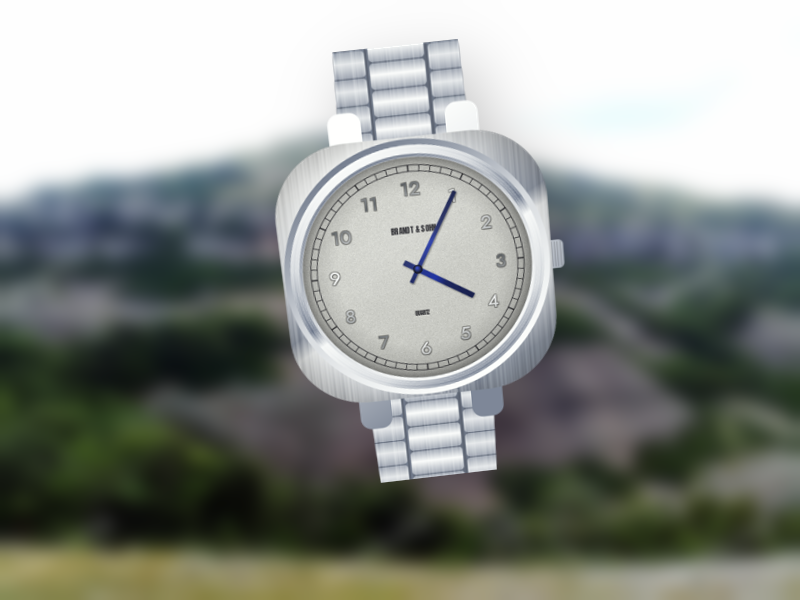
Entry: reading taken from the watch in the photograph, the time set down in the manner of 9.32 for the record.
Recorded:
4.05
